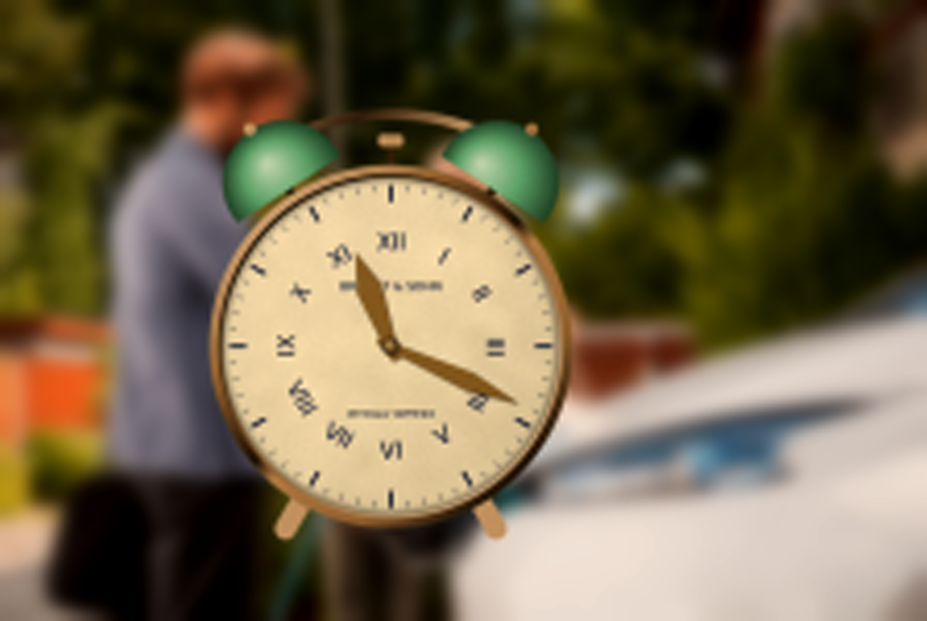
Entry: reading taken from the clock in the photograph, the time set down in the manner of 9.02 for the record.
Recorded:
11.19
